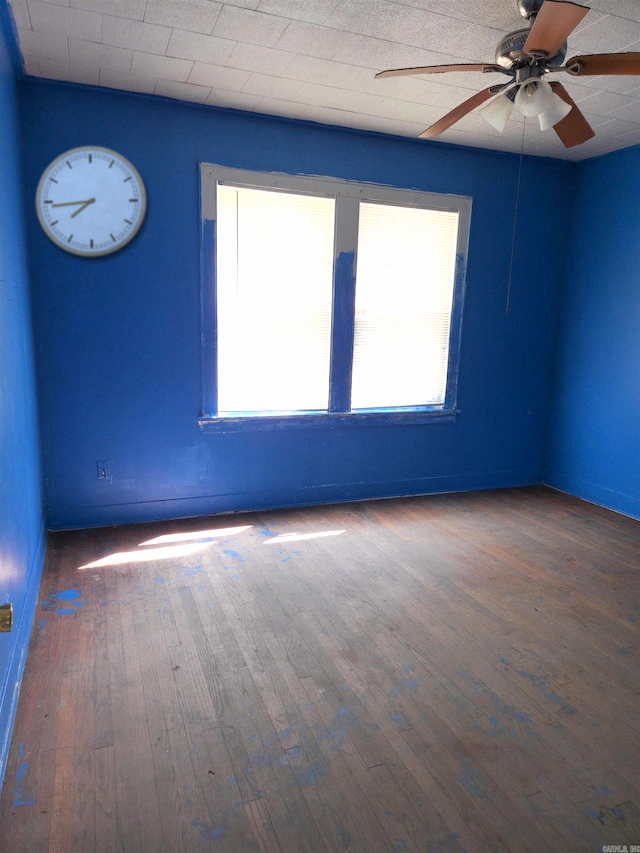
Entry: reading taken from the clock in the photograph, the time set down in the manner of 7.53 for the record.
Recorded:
7.44
